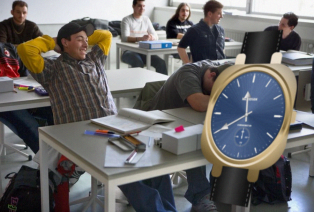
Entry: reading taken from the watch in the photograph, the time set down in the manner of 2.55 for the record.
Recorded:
11.40
